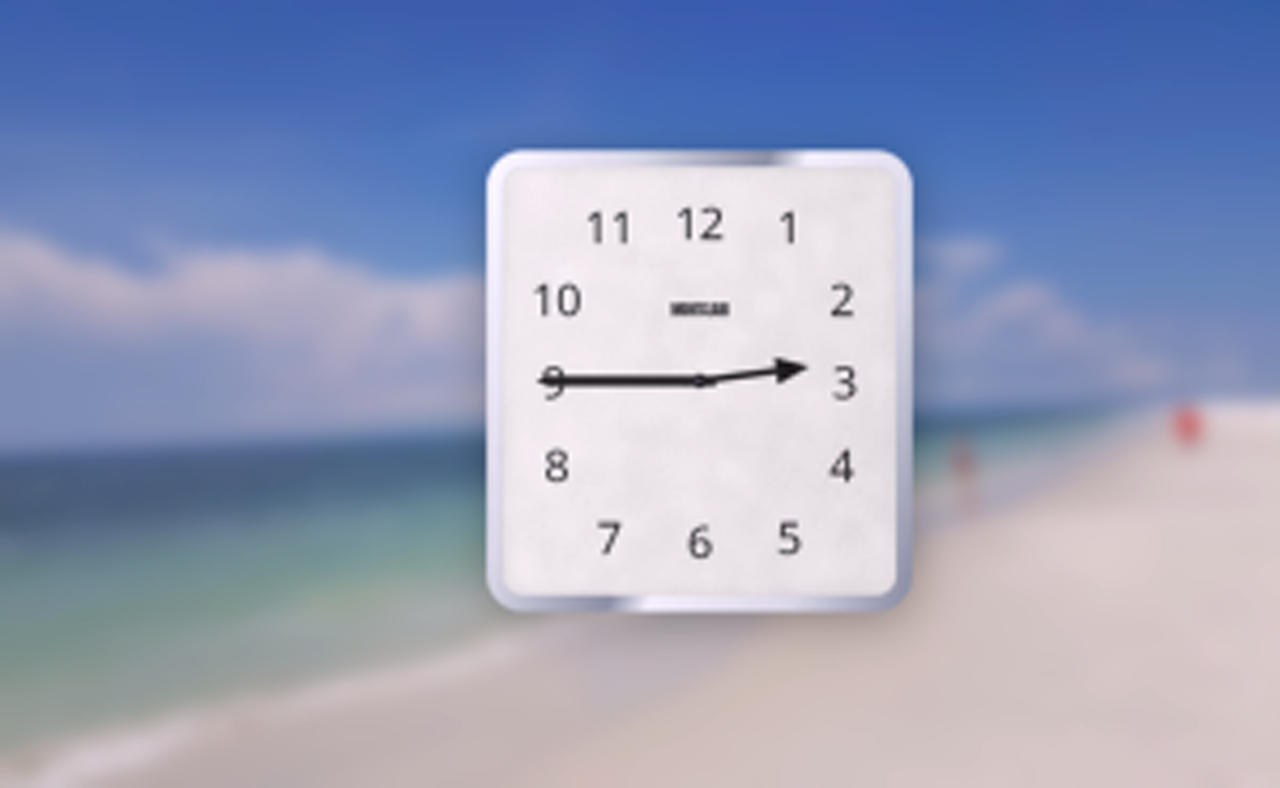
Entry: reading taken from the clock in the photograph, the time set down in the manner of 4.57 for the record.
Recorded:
2.45
